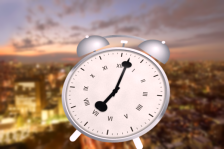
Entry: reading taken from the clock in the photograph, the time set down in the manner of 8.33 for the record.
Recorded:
7.02
